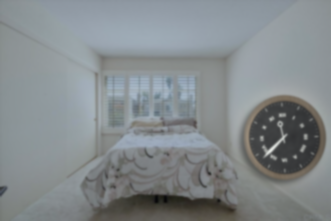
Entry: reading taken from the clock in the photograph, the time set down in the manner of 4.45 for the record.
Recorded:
11.38
